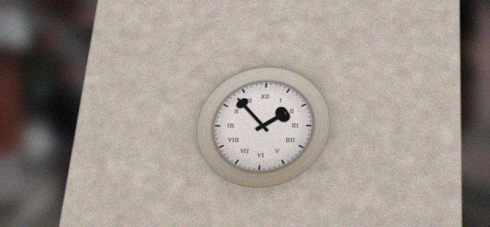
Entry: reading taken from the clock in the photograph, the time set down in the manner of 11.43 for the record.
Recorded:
1.53
